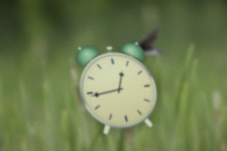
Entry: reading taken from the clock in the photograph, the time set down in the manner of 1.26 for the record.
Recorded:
12.44
